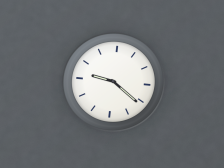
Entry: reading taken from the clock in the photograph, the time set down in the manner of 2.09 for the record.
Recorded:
9.21
